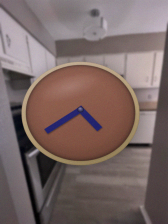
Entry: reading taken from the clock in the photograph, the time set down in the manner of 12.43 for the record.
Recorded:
4.39
